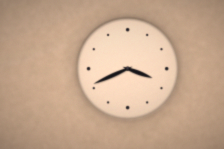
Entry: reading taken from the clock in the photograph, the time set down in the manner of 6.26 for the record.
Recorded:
3.41
